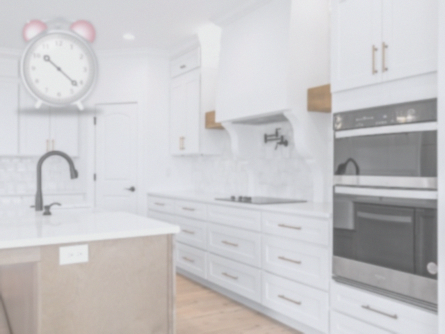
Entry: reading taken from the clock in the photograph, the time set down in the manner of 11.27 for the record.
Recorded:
10.22
